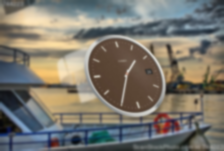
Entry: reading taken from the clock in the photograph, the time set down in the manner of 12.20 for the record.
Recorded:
1.35
